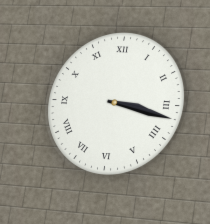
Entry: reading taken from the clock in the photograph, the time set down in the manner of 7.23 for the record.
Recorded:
3.17
